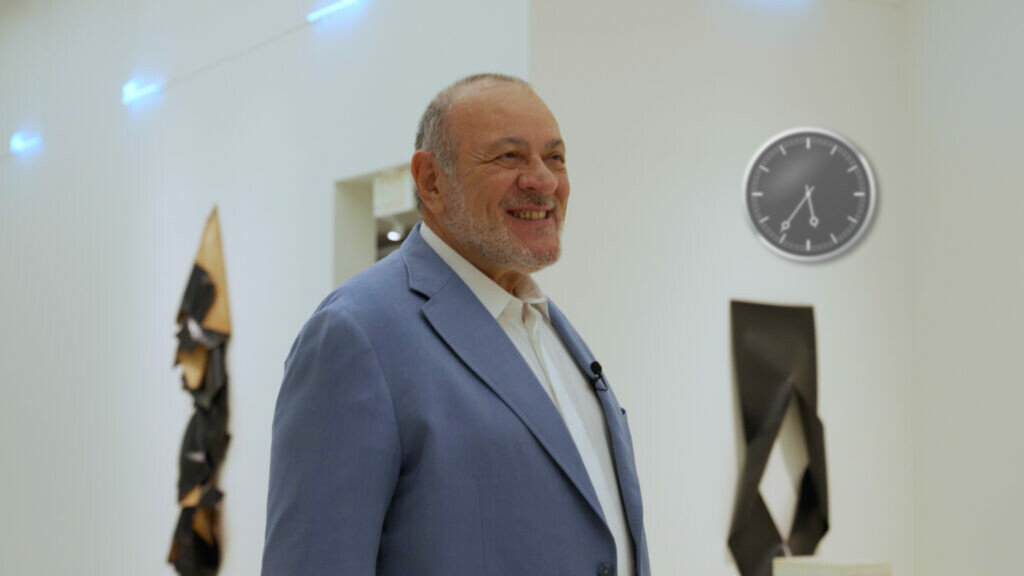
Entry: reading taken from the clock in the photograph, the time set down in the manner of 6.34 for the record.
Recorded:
5.36
